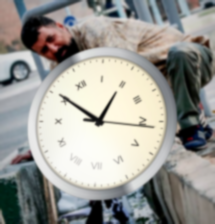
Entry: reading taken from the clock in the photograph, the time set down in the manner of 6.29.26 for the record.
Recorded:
1.55.21
